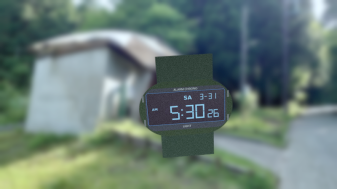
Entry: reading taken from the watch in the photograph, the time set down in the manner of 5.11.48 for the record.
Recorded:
5.30.26
